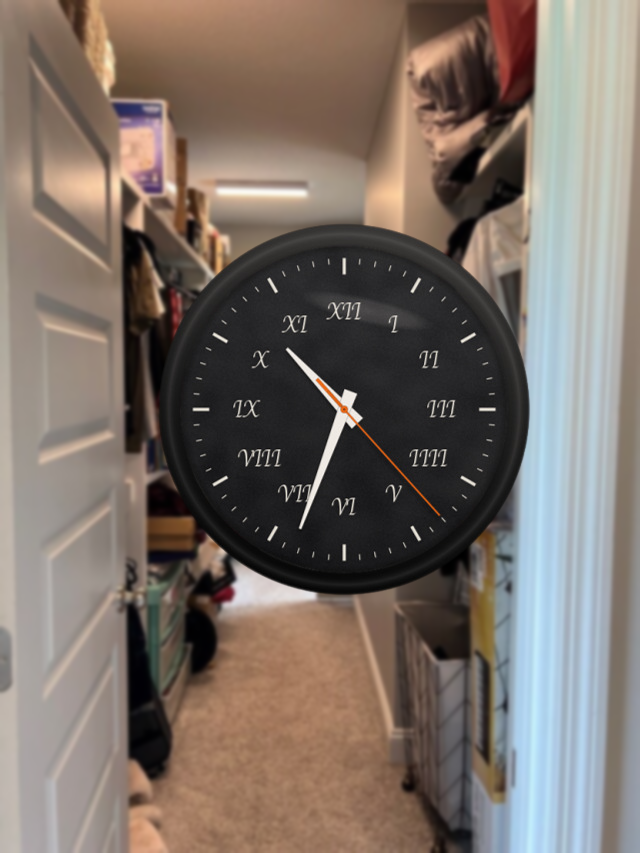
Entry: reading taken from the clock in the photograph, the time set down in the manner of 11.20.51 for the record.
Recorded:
10.33.23
